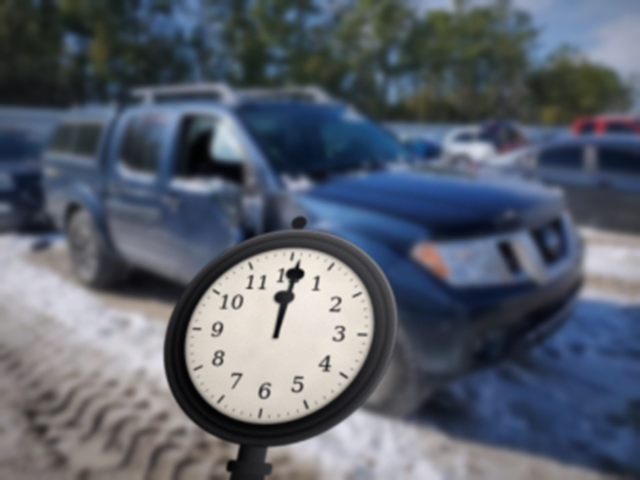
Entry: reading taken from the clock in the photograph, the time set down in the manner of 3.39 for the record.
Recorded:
12.01
